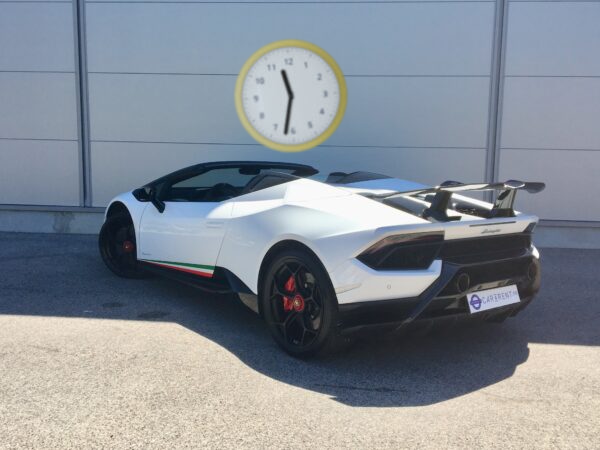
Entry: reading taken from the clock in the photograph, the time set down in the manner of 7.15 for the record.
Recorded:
11.32
